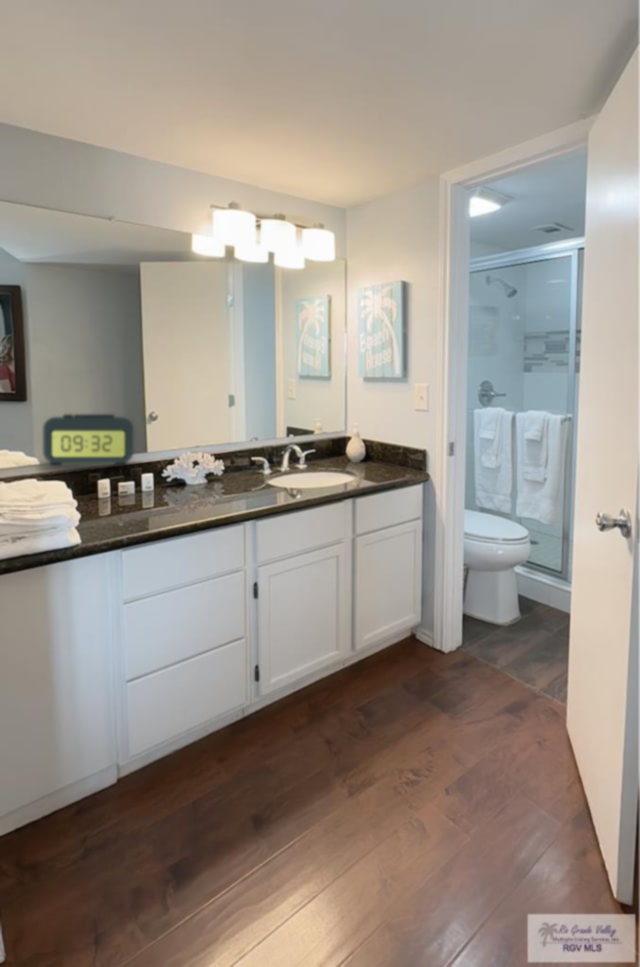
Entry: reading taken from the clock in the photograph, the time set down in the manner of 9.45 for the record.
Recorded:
9.32
